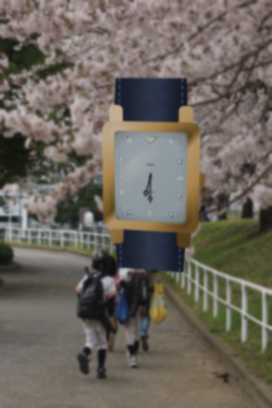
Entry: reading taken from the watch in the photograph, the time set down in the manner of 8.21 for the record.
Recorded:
6.30
